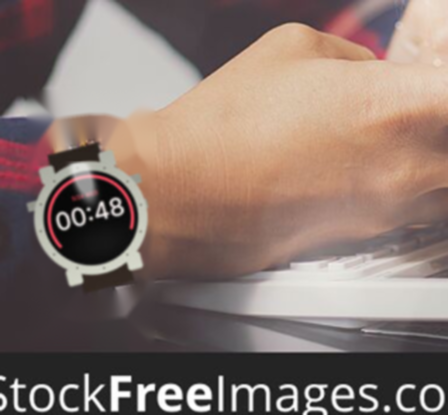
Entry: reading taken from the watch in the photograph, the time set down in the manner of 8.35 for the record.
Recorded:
0.48
